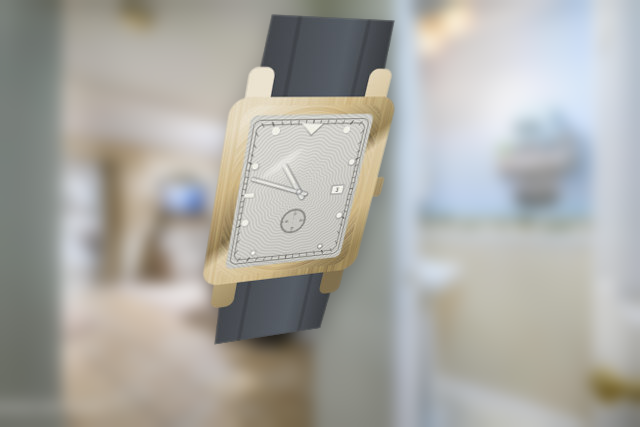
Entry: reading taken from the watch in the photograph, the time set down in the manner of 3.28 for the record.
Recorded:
10.48
